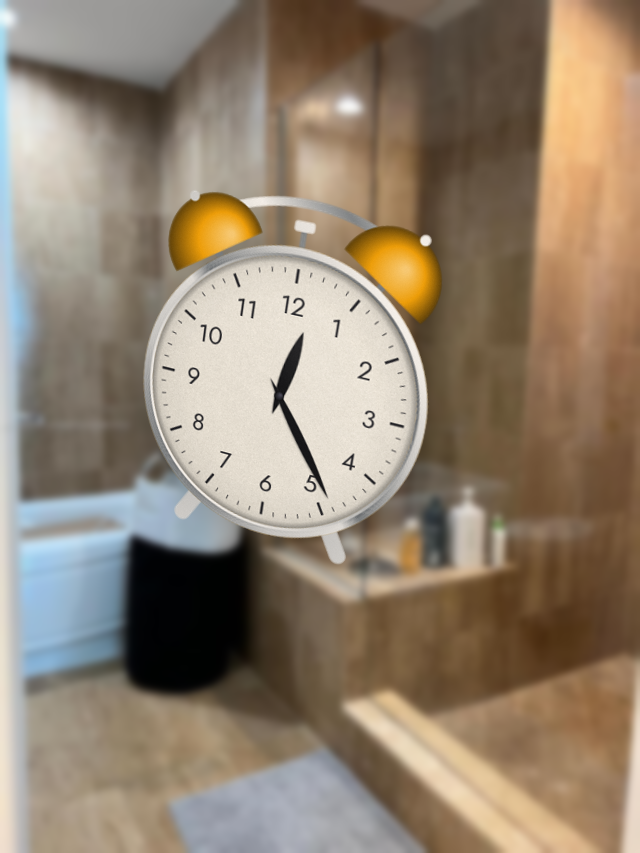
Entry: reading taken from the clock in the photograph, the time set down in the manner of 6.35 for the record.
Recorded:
12.24
